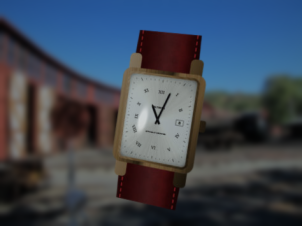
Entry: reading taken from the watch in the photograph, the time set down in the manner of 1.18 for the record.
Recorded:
11.03
